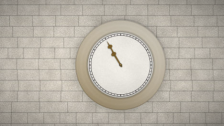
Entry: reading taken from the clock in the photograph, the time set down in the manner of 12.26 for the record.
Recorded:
10.55
